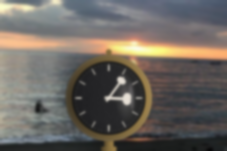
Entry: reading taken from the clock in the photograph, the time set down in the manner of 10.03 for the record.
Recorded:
3.06
